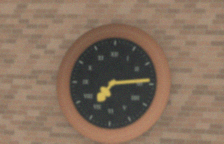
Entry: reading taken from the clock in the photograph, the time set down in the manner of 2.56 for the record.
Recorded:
7.14
